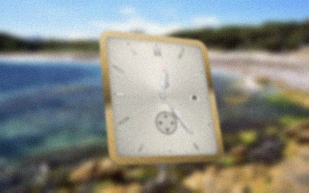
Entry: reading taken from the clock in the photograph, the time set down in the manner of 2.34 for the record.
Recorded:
12.24
